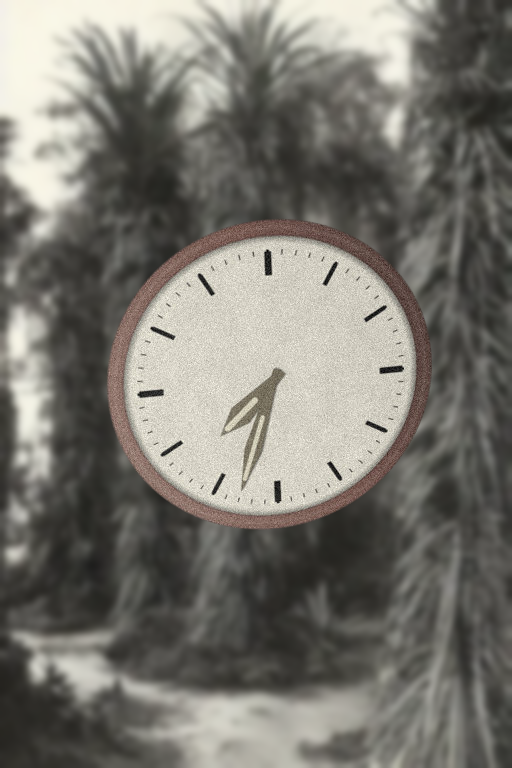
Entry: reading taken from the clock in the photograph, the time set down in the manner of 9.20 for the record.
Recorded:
7.33
